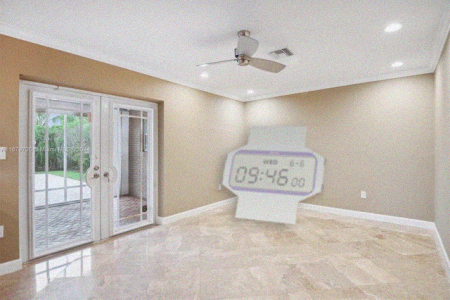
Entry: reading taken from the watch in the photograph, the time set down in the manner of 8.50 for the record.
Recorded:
9.46
